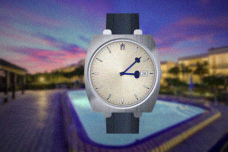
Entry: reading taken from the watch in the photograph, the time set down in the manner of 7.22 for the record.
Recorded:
3.08
